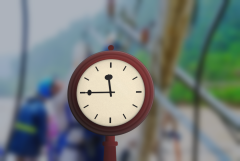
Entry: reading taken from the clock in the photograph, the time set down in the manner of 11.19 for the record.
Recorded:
11.45
